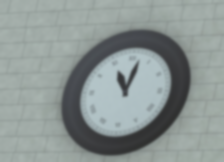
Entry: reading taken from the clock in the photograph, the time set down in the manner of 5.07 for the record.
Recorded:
11.02
